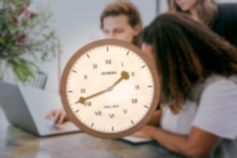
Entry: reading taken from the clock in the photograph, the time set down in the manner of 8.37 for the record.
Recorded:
1.42
